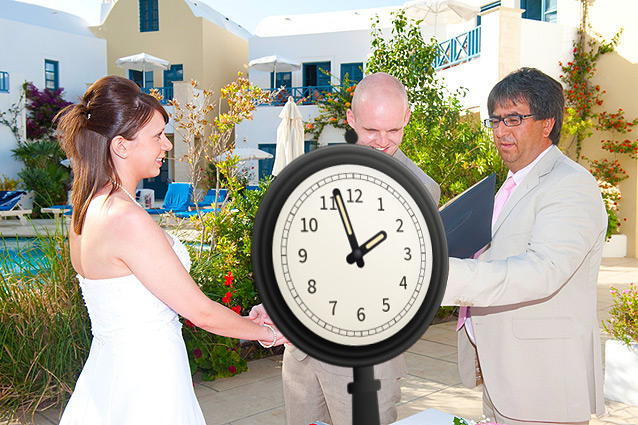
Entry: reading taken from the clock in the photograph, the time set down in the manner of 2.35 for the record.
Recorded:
1.57
